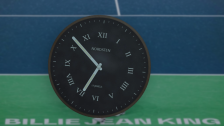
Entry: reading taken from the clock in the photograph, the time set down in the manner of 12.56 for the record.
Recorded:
6.52
